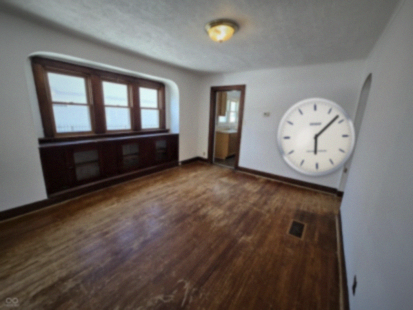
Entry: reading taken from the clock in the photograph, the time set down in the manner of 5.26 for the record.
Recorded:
6.08
